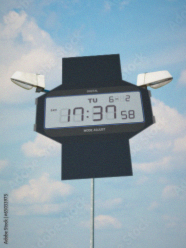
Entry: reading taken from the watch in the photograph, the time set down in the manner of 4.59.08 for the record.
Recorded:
17.37.58
